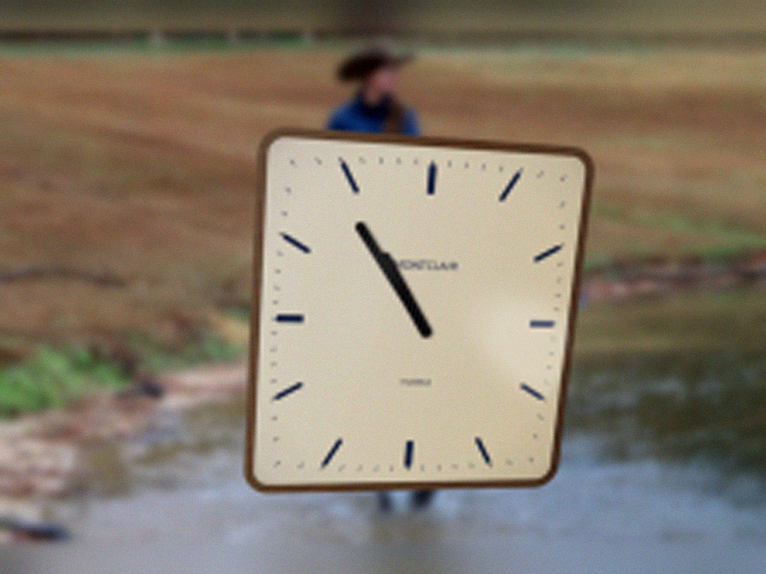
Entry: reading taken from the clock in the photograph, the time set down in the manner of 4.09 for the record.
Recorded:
10.54
